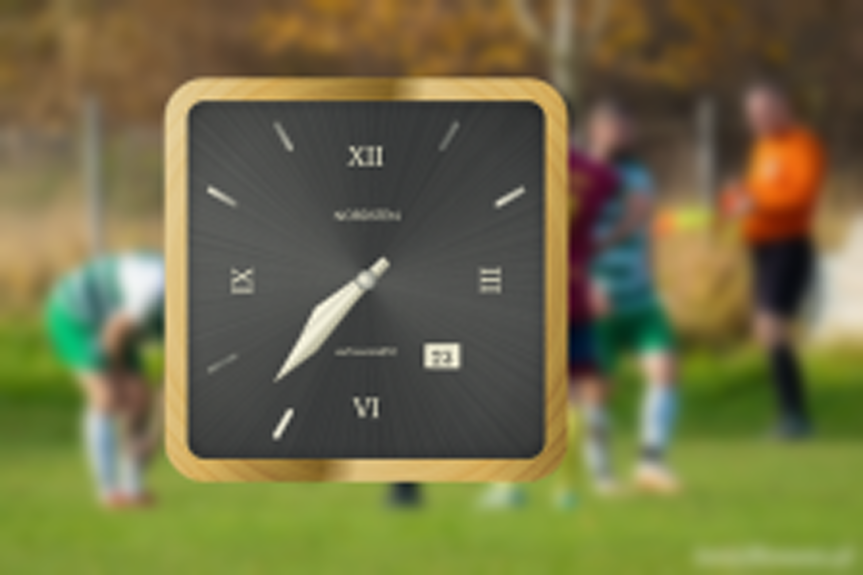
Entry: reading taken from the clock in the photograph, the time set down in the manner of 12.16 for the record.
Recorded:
7.37
